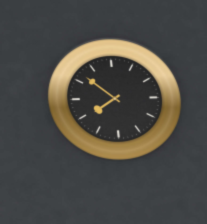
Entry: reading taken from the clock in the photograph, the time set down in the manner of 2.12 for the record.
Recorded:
7.52
